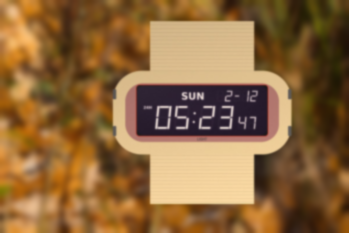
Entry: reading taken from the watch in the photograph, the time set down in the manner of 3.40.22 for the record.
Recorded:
5.23.47
